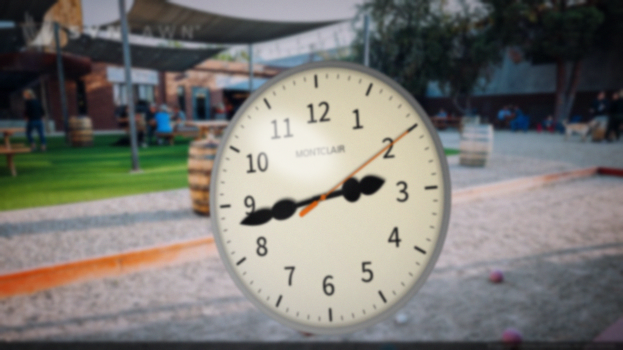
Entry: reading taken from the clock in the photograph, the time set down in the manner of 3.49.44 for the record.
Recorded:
2.43.10
